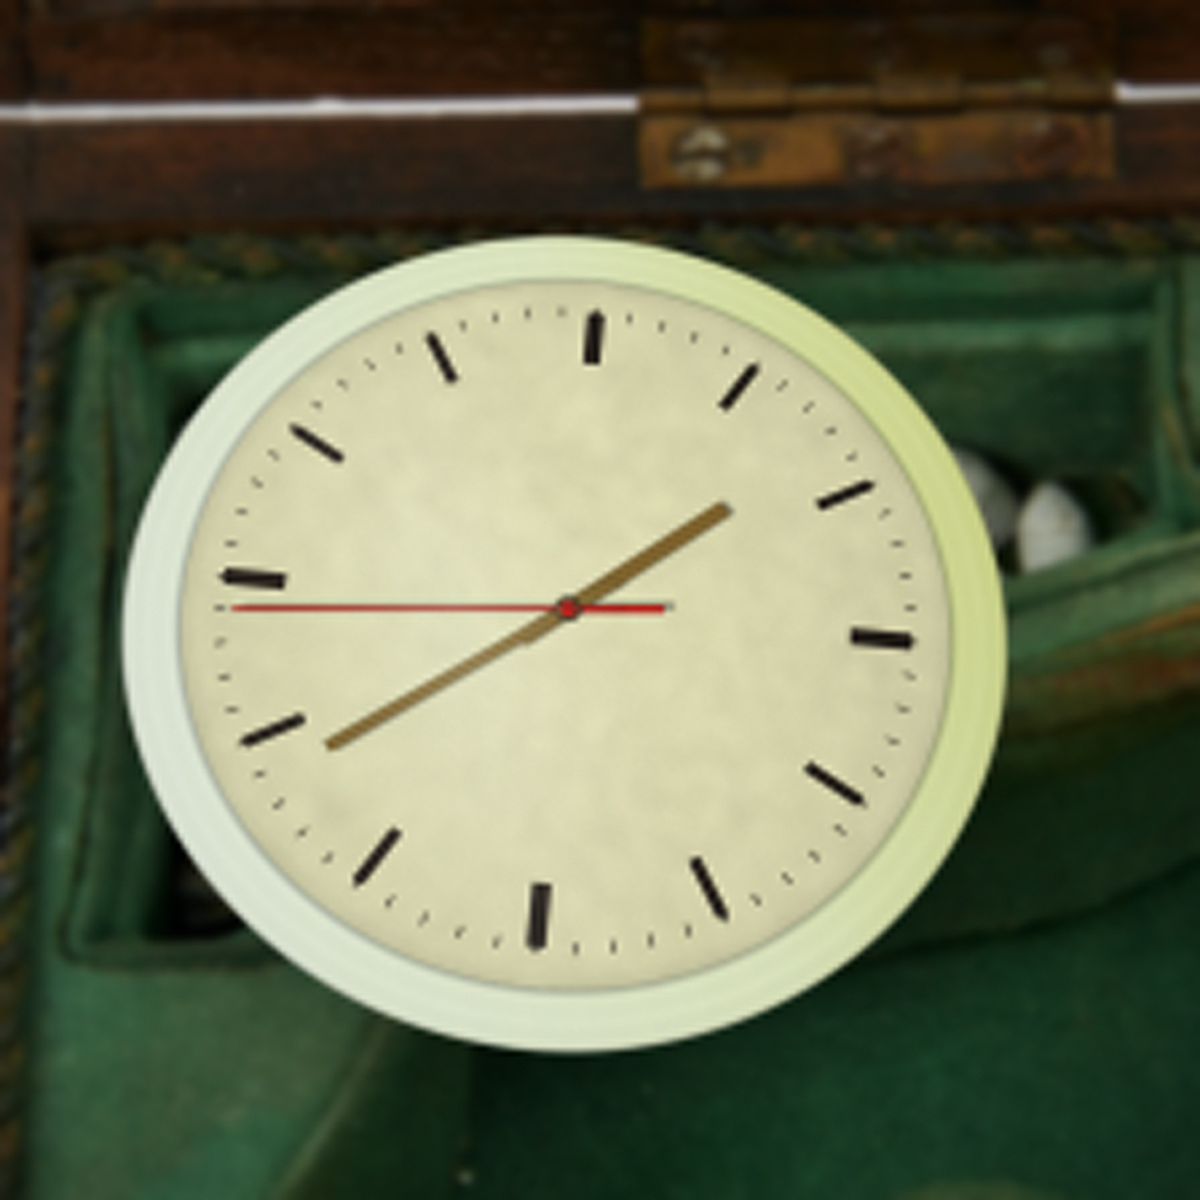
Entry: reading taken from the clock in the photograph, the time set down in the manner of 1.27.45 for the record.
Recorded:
1.38.44
